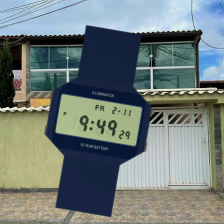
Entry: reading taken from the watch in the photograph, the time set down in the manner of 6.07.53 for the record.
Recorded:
9.49.29
